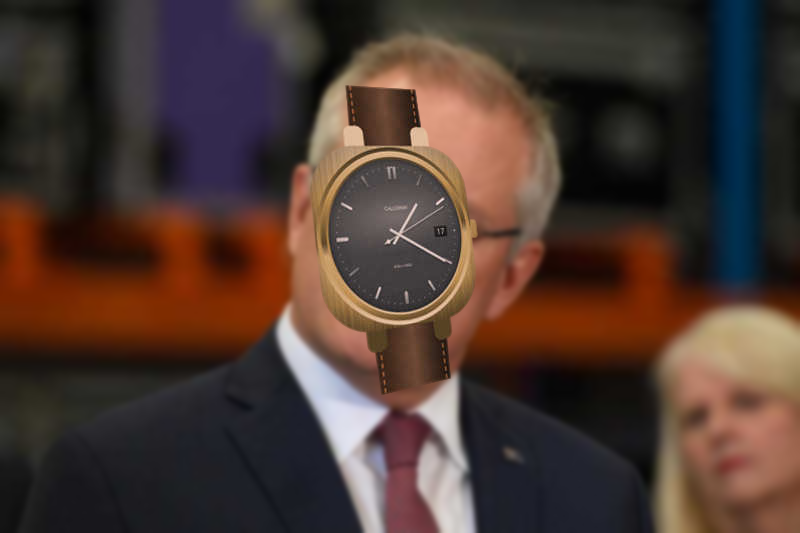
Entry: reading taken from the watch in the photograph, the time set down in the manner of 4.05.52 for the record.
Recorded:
1.20.11
